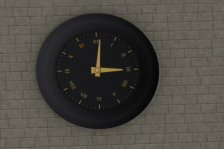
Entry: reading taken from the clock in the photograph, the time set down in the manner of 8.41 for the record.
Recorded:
3.01
